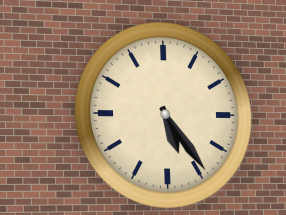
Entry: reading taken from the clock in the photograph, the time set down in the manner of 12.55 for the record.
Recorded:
5.24
